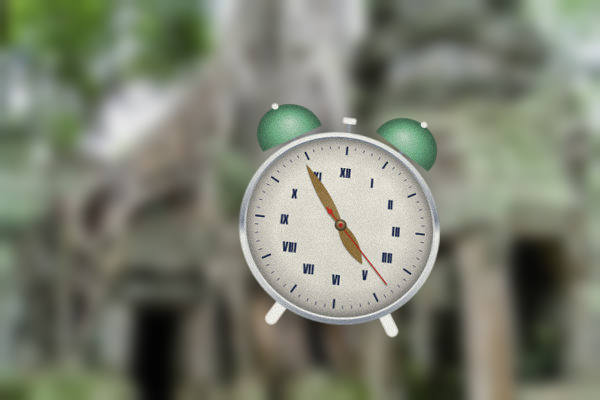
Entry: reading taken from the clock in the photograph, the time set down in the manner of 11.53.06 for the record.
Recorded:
4.54.23
